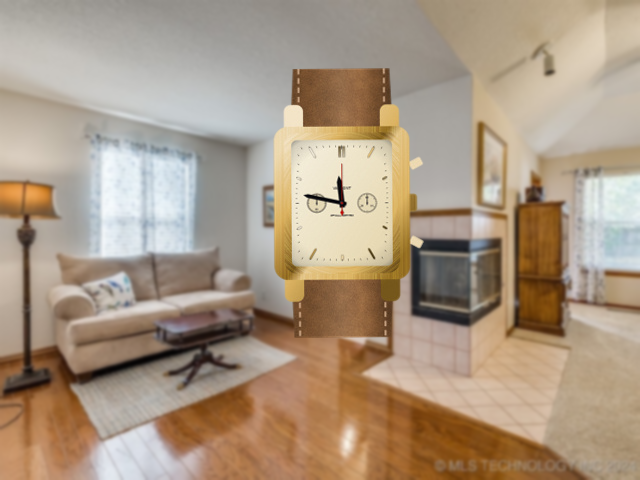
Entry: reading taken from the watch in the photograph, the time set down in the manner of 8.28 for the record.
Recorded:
11.47
